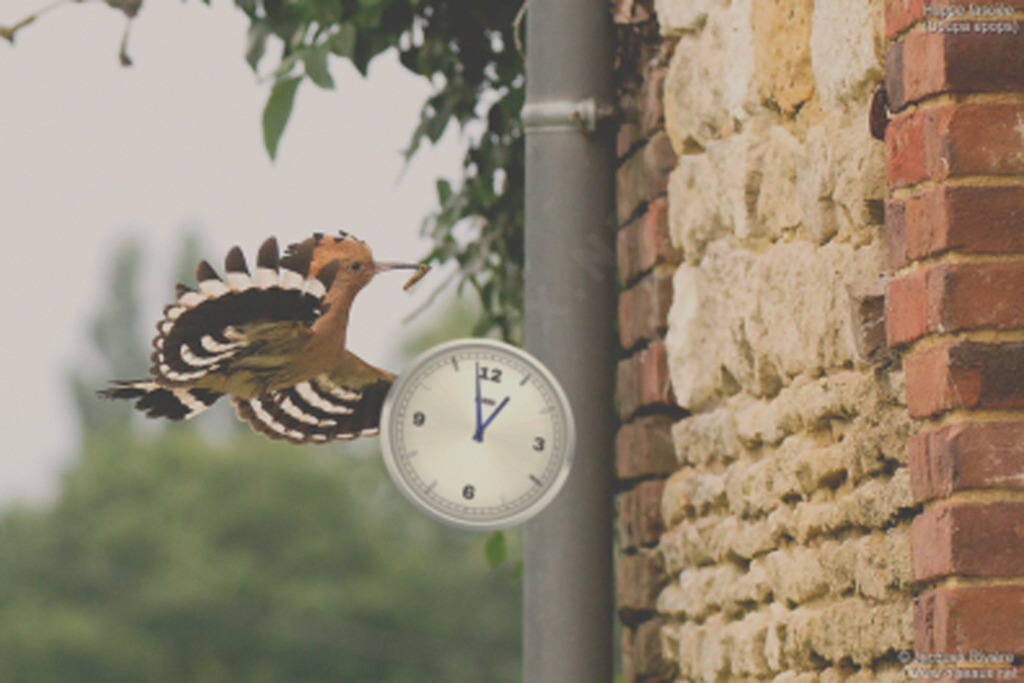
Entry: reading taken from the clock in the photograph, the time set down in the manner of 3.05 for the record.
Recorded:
12.58
